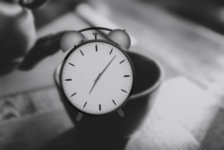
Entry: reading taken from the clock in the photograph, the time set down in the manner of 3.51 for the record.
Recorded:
7.07
